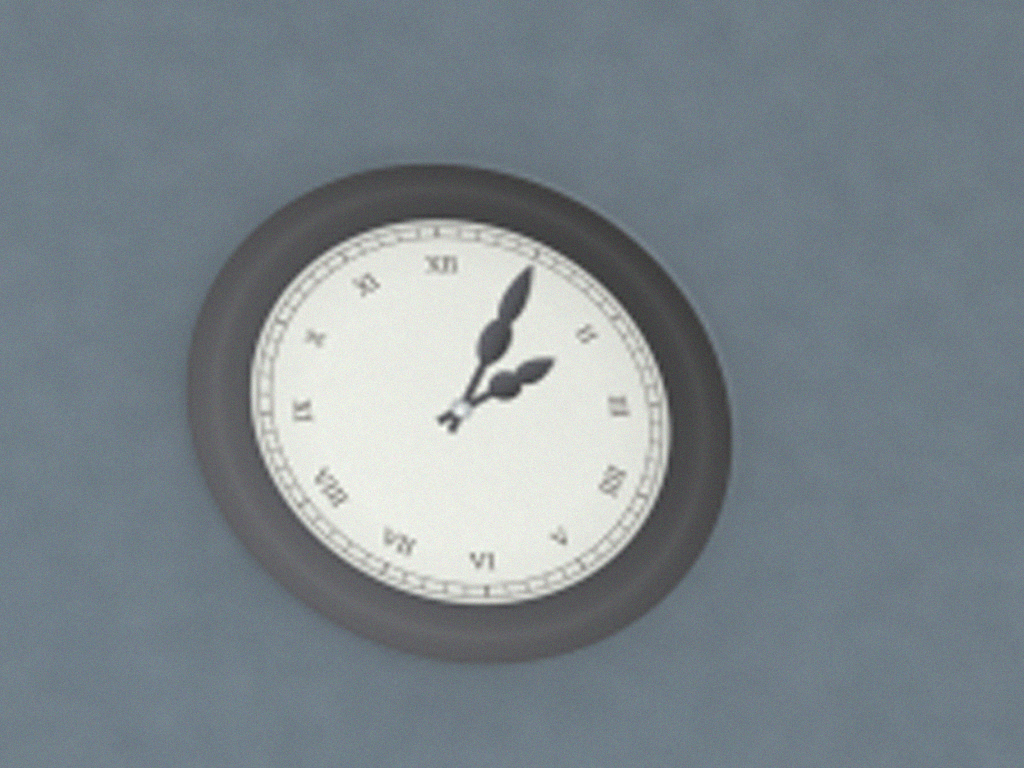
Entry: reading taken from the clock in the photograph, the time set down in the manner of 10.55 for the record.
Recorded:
2.05
